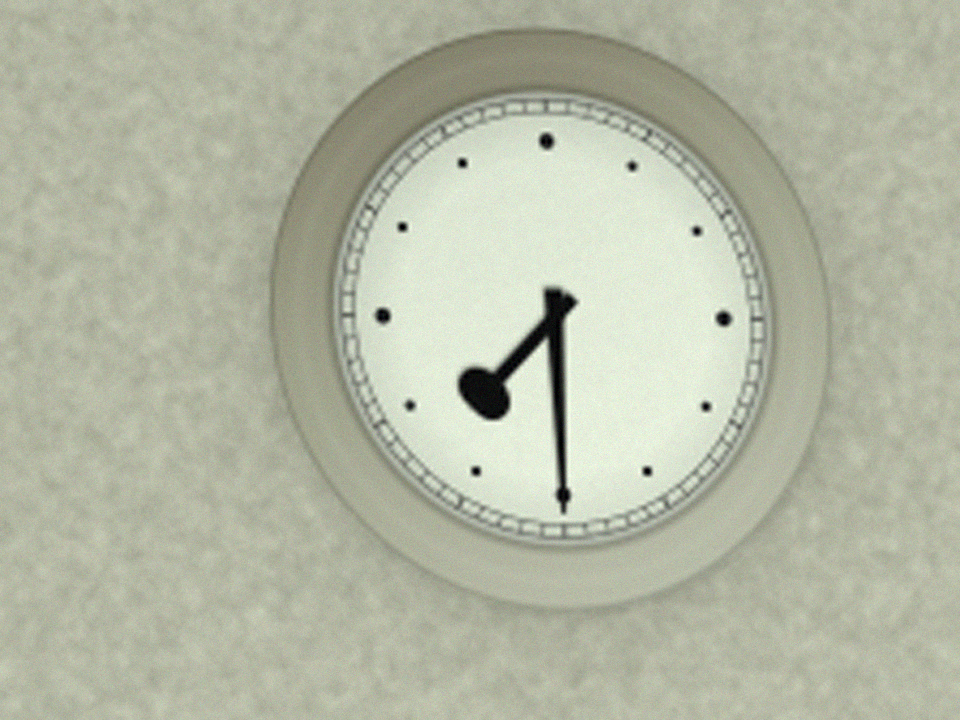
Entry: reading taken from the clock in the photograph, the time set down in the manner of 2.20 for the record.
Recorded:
7.30
